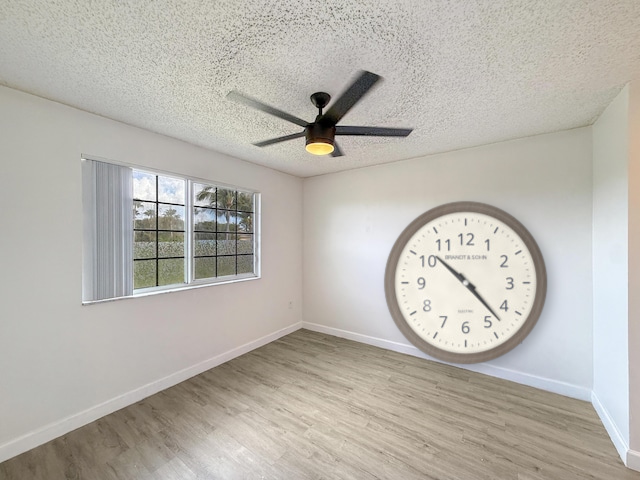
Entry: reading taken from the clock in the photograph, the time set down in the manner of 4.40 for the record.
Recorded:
10.23
